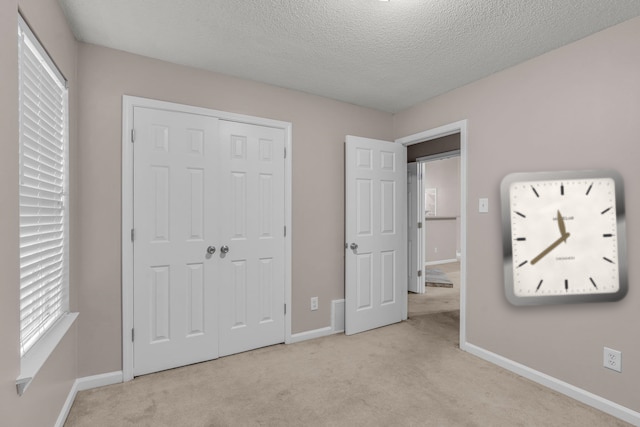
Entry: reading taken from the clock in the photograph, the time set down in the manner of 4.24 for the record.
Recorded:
11.39
